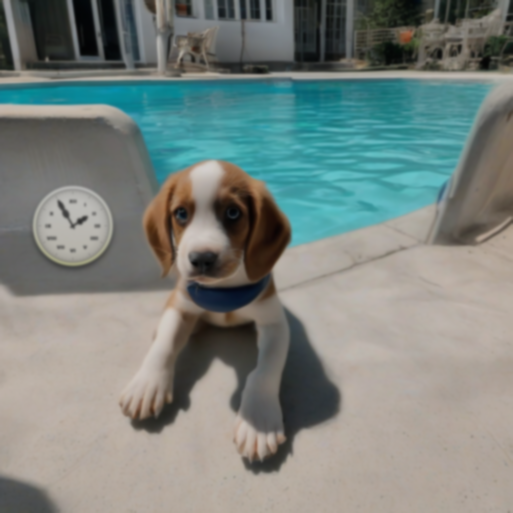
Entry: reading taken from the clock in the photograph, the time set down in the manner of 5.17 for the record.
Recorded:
1.55
